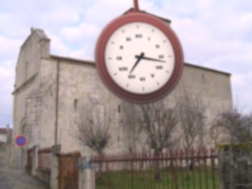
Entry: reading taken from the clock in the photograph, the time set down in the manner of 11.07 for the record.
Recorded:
7.17
